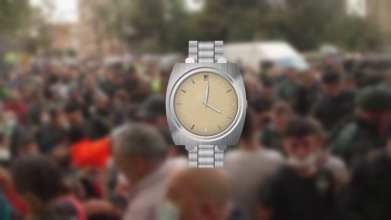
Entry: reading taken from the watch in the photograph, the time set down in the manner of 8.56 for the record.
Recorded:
4.01
